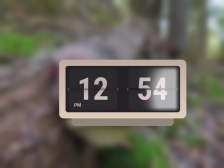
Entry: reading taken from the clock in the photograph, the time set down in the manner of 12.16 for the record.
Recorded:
12.54
